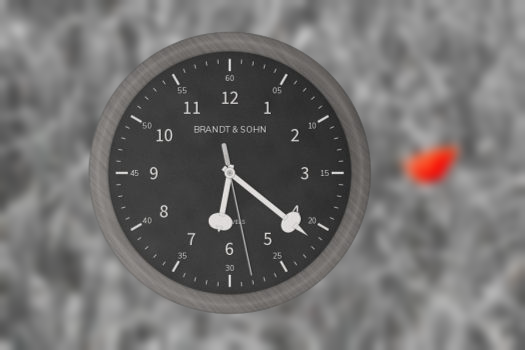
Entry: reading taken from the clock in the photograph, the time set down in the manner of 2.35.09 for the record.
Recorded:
6.21.28
